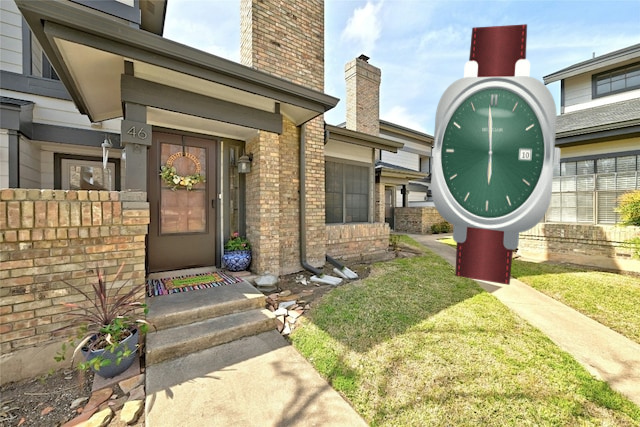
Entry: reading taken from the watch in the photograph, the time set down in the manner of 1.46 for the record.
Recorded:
5.59
